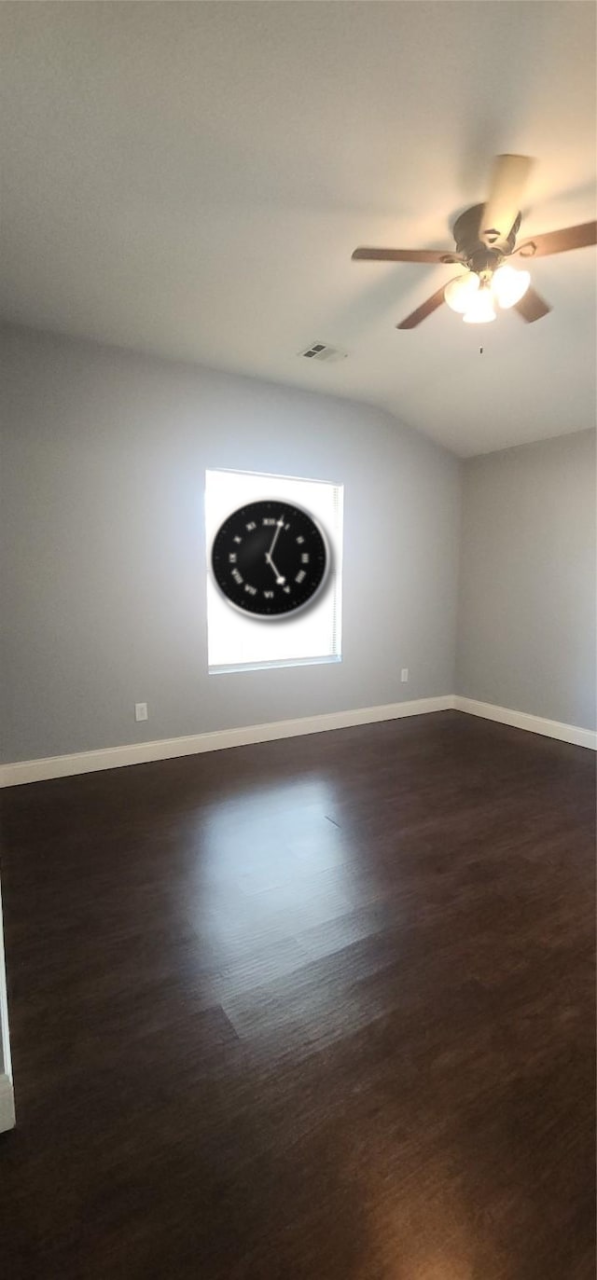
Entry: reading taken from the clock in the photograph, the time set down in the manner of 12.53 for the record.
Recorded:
5.03
